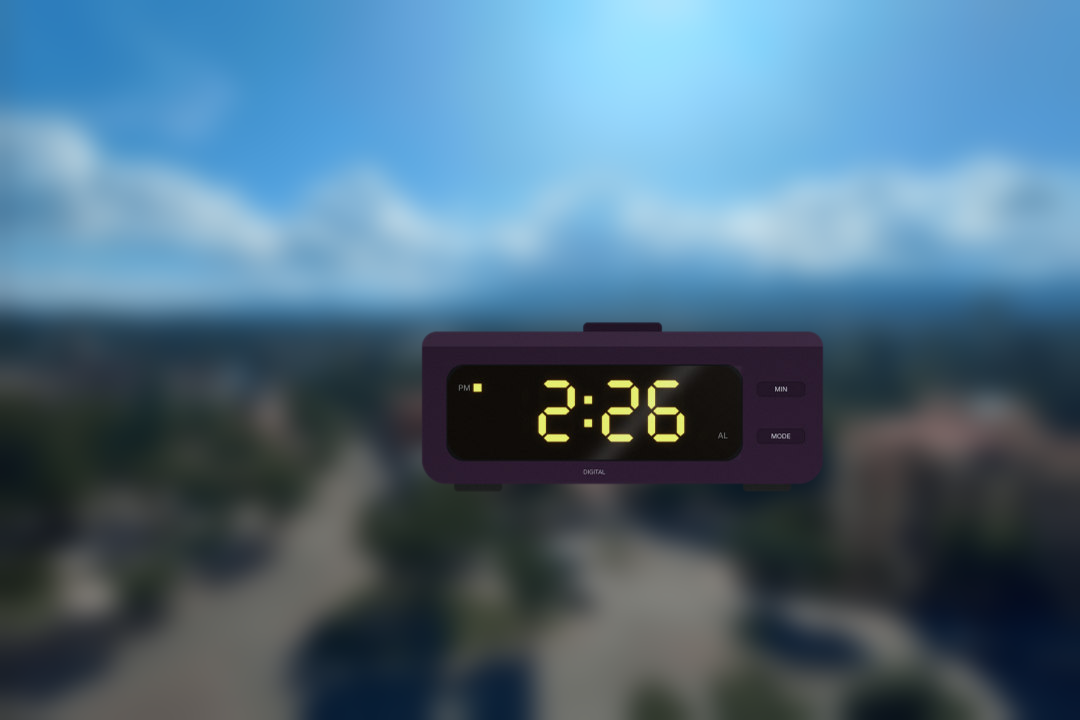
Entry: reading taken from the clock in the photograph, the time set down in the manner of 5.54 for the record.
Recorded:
2.26
